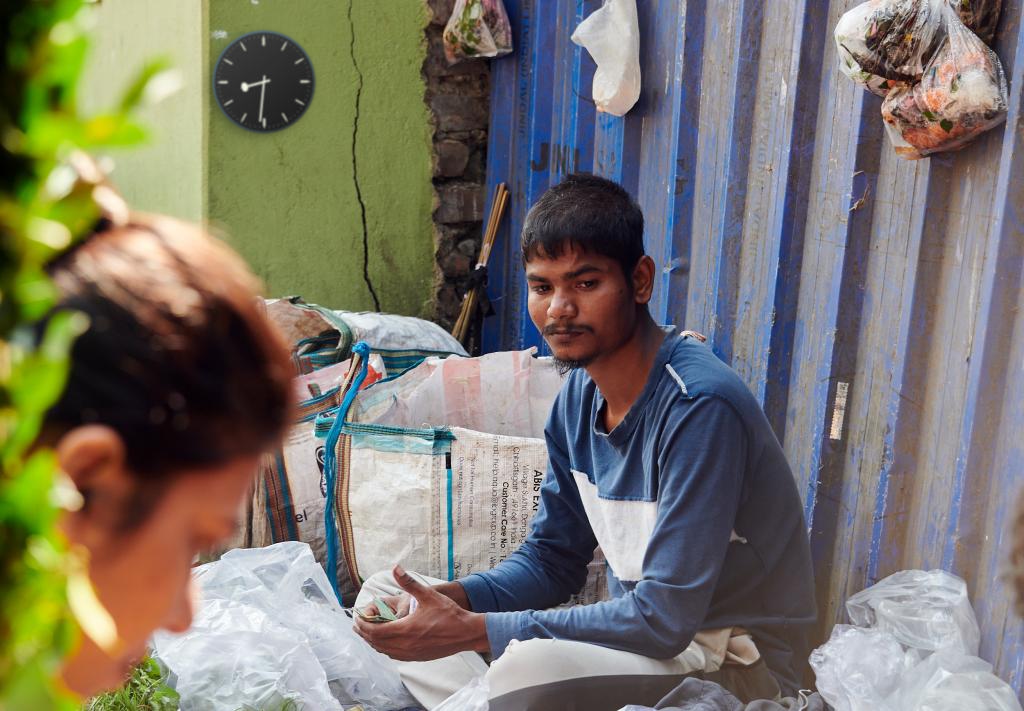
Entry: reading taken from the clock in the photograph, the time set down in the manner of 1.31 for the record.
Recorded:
8.31
